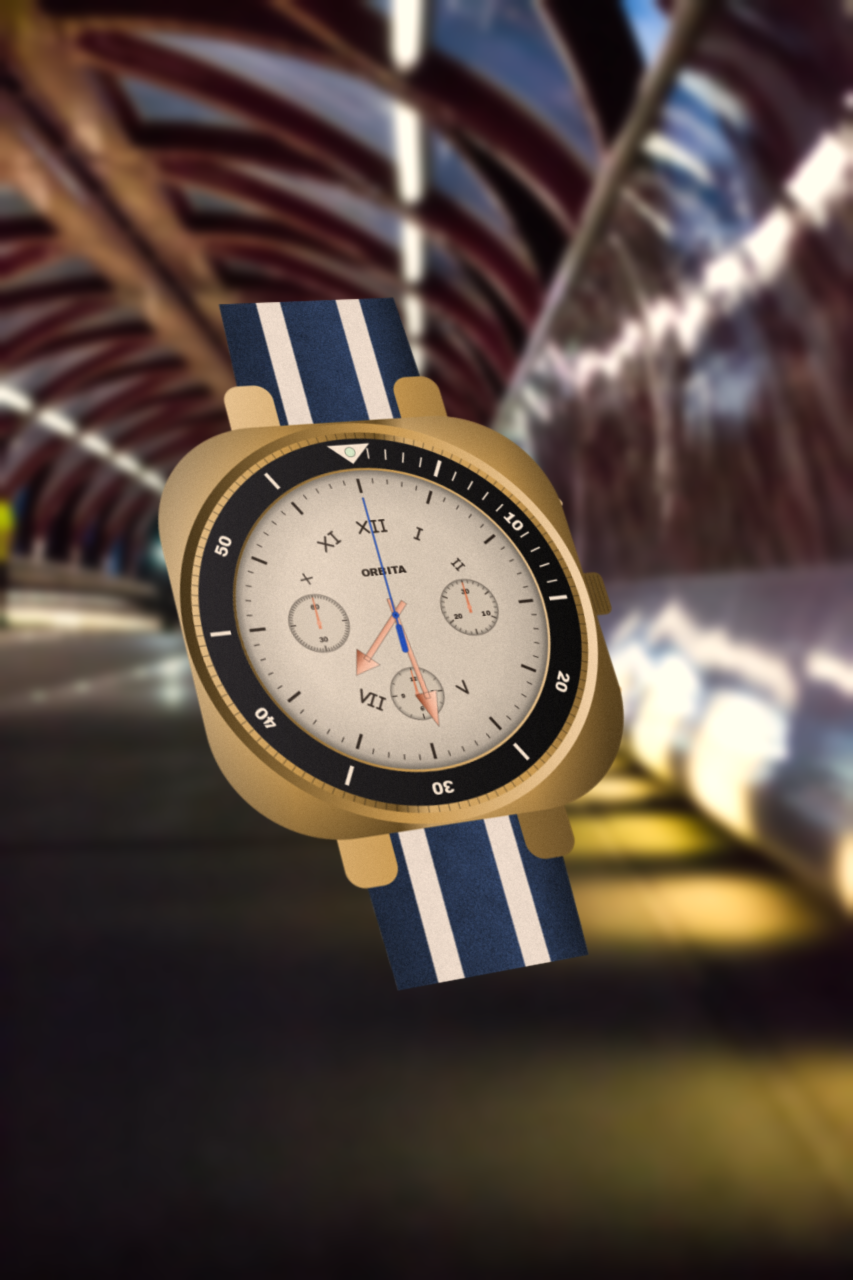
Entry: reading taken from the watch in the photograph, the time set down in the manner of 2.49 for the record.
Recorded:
7.29
